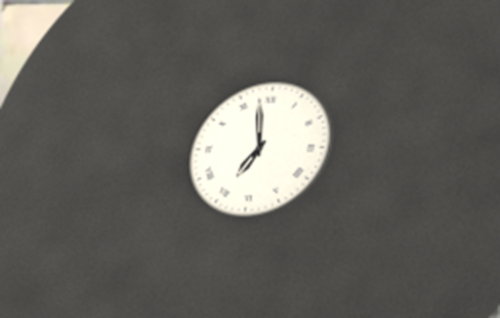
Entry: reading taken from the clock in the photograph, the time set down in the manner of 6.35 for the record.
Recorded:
6.58
